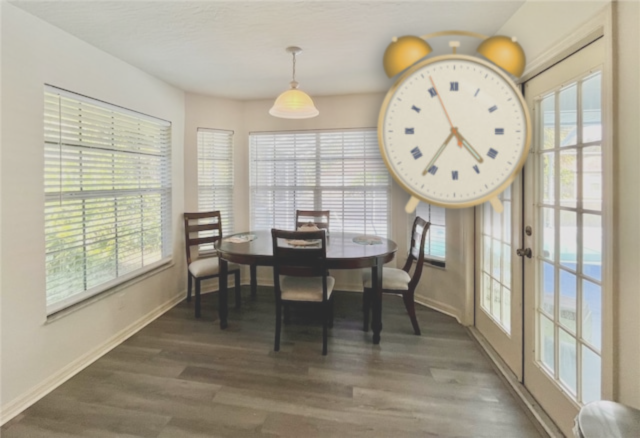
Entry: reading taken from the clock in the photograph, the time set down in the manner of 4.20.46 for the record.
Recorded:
4.35.56
